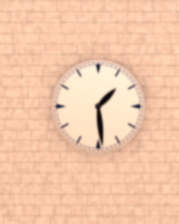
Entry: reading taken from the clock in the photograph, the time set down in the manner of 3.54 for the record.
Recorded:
1.29
